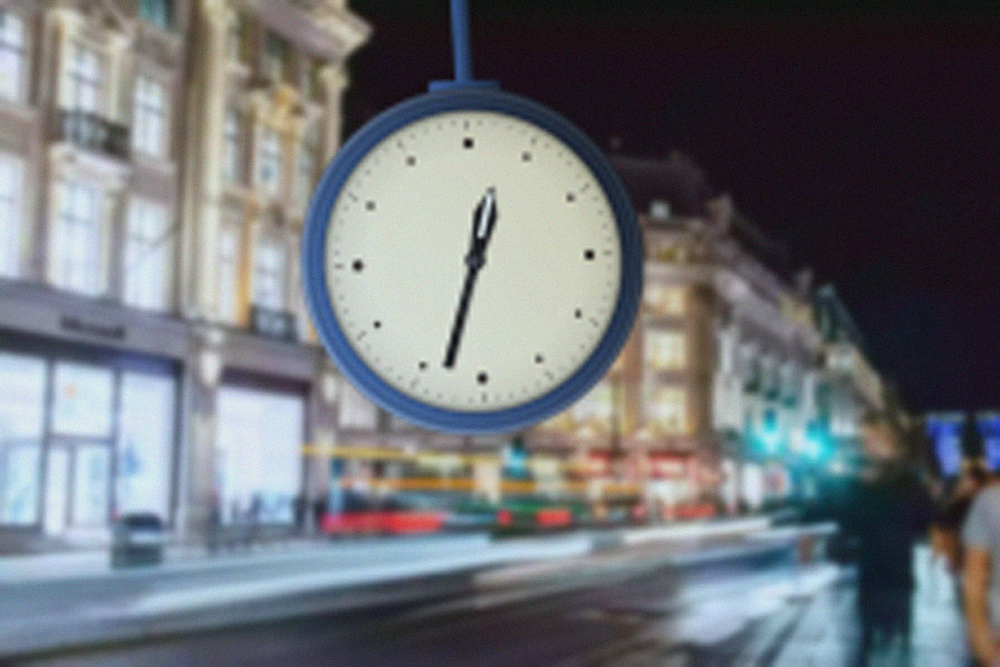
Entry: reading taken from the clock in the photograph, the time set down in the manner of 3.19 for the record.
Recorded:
12.33
